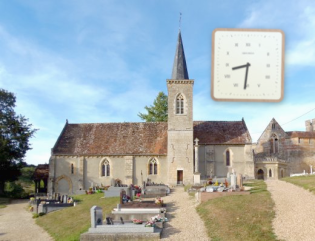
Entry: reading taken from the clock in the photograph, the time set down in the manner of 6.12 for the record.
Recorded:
8.31
